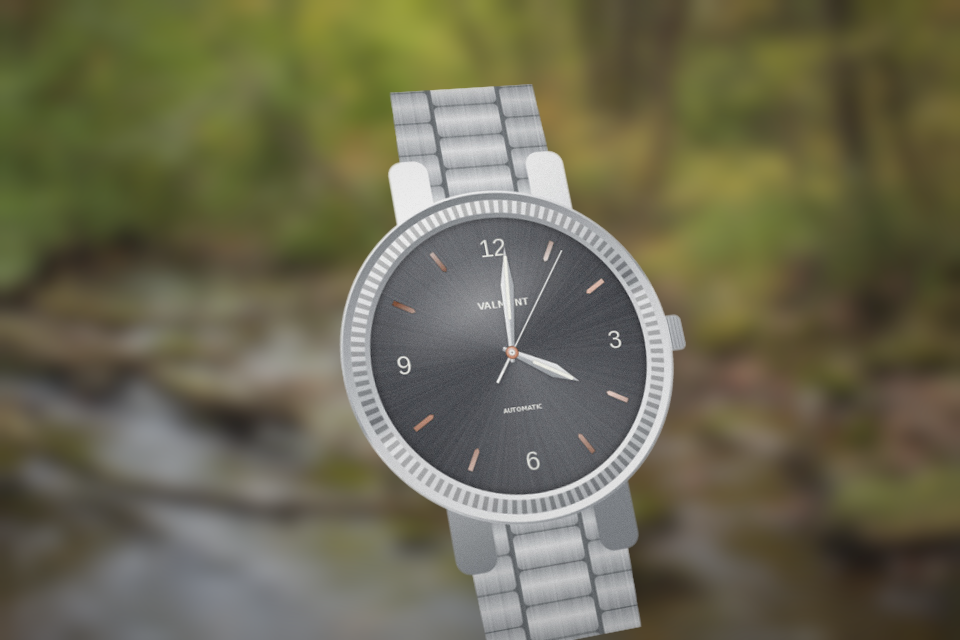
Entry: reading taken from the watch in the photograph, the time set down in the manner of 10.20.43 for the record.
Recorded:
4.01.06
